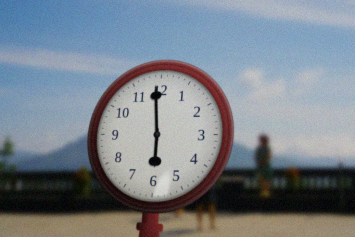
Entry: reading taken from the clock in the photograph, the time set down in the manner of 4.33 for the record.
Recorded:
5.59
